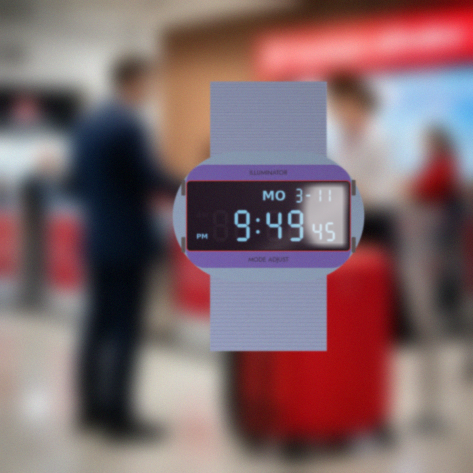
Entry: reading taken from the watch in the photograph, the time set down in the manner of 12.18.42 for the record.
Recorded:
9.49.45
